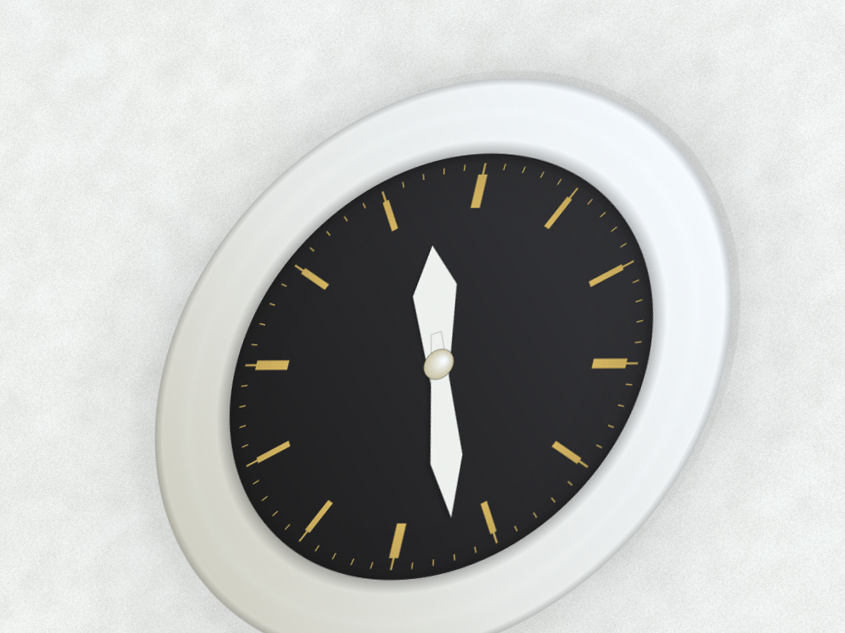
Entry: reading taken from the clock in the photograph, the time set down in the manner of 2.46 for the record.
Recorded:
11.27
